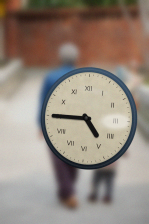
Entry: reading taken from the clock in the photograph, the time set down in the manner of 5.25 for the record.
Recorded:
4.45
